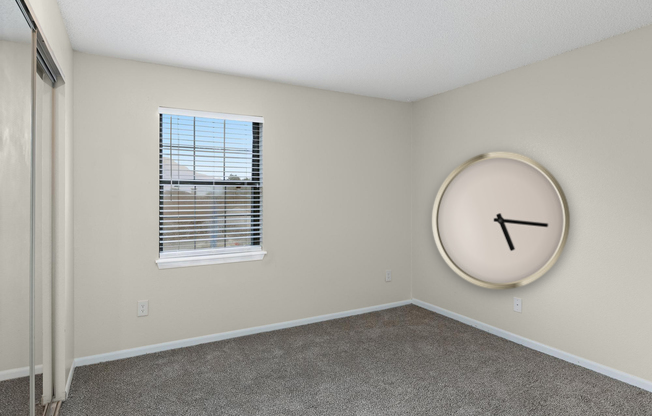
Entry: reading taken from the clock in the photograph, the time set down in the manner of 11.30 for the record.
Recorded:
5.16
